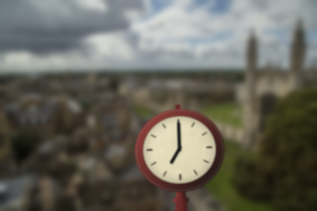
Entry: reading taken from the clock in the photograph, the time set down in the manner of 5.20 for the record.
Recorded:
7.00
